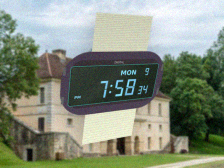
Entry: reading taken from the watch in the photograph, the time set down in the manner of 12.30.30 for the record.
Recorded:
7.58.34
